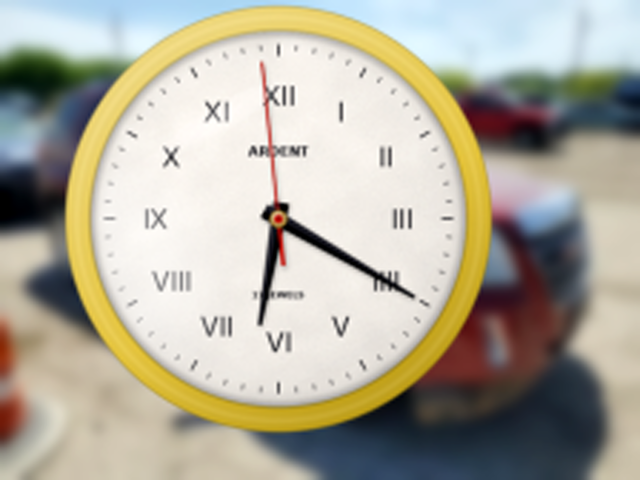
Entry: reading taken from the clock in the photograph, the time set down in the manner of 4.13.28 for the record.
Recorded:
6.19.59
